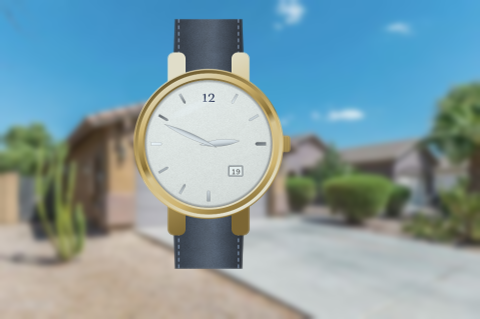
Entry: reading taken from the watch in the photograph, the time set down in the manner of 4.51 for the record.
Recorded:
2.49
